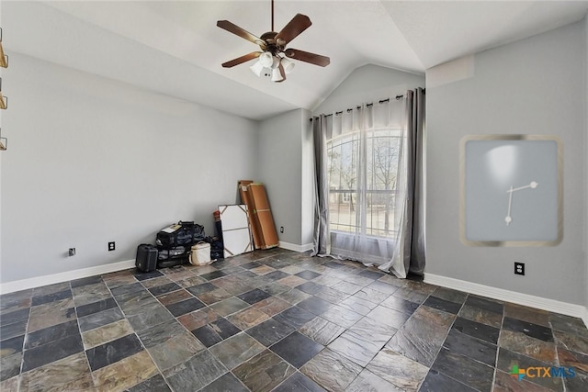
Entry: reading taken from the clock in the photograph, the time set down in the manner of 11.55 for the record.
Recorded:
2.31
